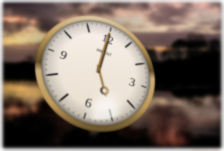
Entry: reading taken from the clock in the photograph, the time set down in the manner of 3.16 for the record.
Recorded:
5.00
